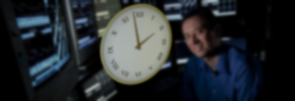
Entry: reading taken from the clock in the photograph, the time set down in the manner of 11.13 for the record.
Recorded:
1.58
